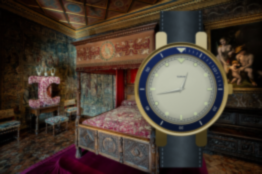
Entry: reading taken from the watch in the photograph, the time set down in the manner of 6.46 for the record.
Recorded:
12.43
